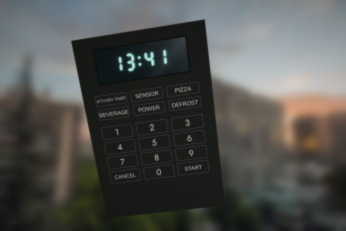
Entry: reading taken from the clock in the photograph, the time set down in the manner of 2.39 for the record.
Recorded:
13.41
